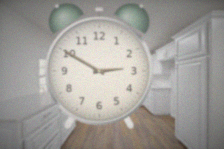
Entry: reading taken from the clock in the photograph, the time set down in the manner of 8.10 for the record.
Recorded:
2.50
